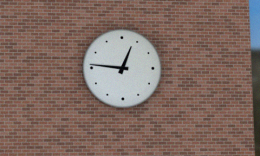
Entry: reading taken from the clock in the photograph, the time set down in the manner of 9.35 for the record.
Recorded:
12.46
